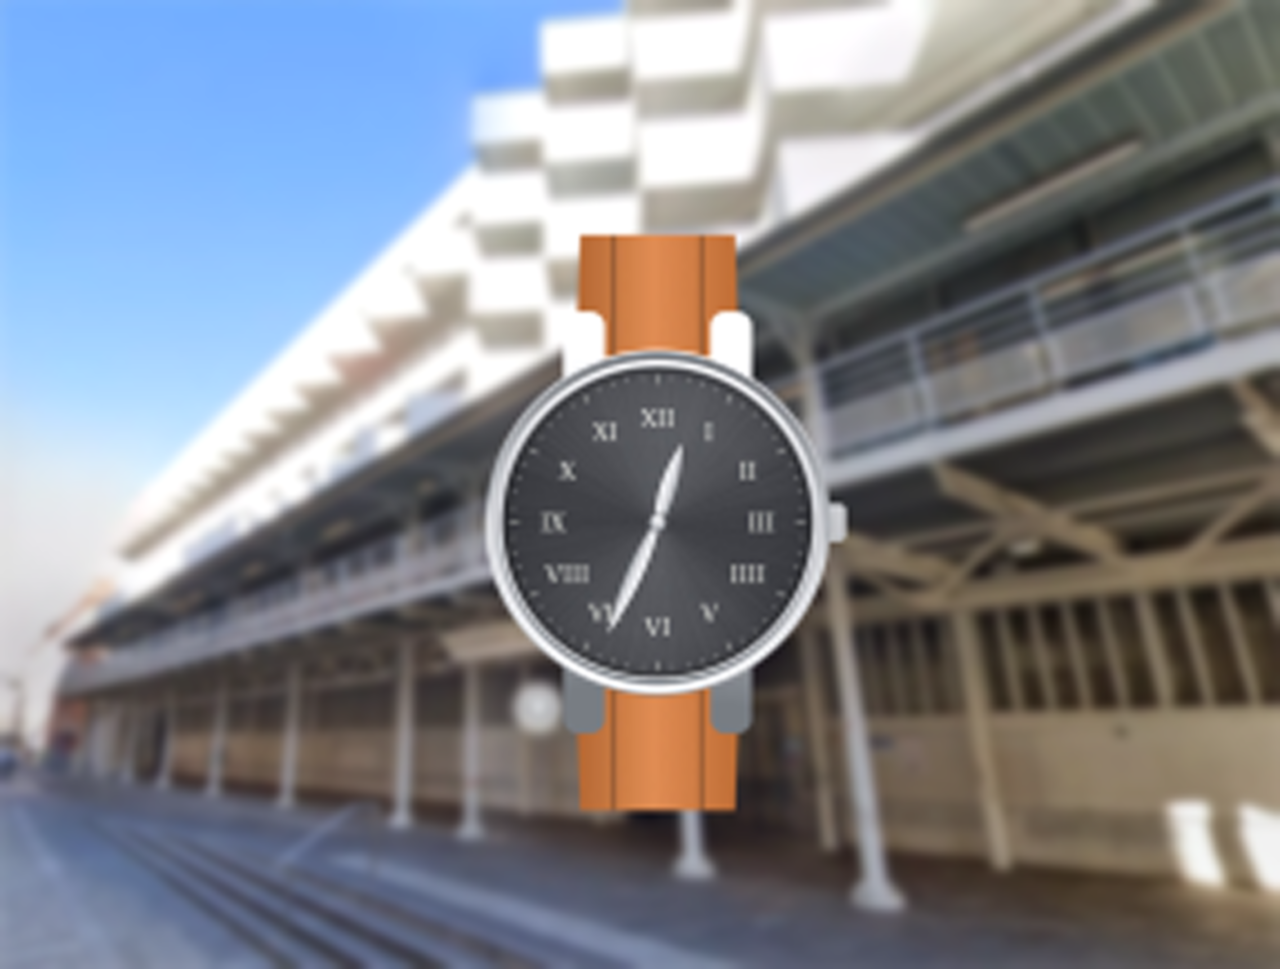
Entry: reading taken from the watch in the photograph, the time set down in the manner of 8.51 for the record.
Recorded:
12.34
